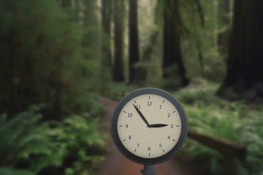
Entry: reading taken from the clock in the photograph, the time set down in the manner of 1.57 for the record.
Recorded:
2.54
